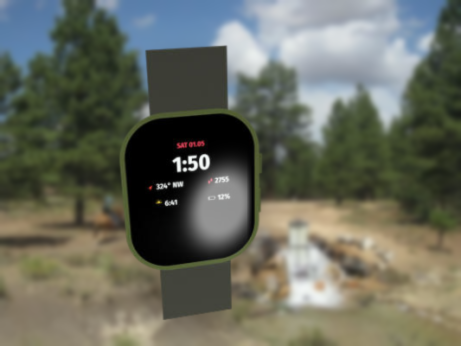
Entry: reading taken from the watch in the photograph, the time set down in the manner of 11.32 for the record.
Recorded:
1.50
